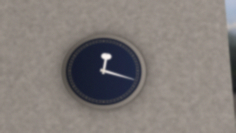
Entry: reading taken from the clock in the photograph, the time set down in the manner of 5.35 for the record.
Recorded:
12.18
